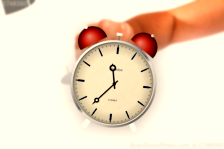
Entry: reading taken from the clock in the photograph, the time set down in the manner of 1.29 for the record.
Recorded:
11.37
